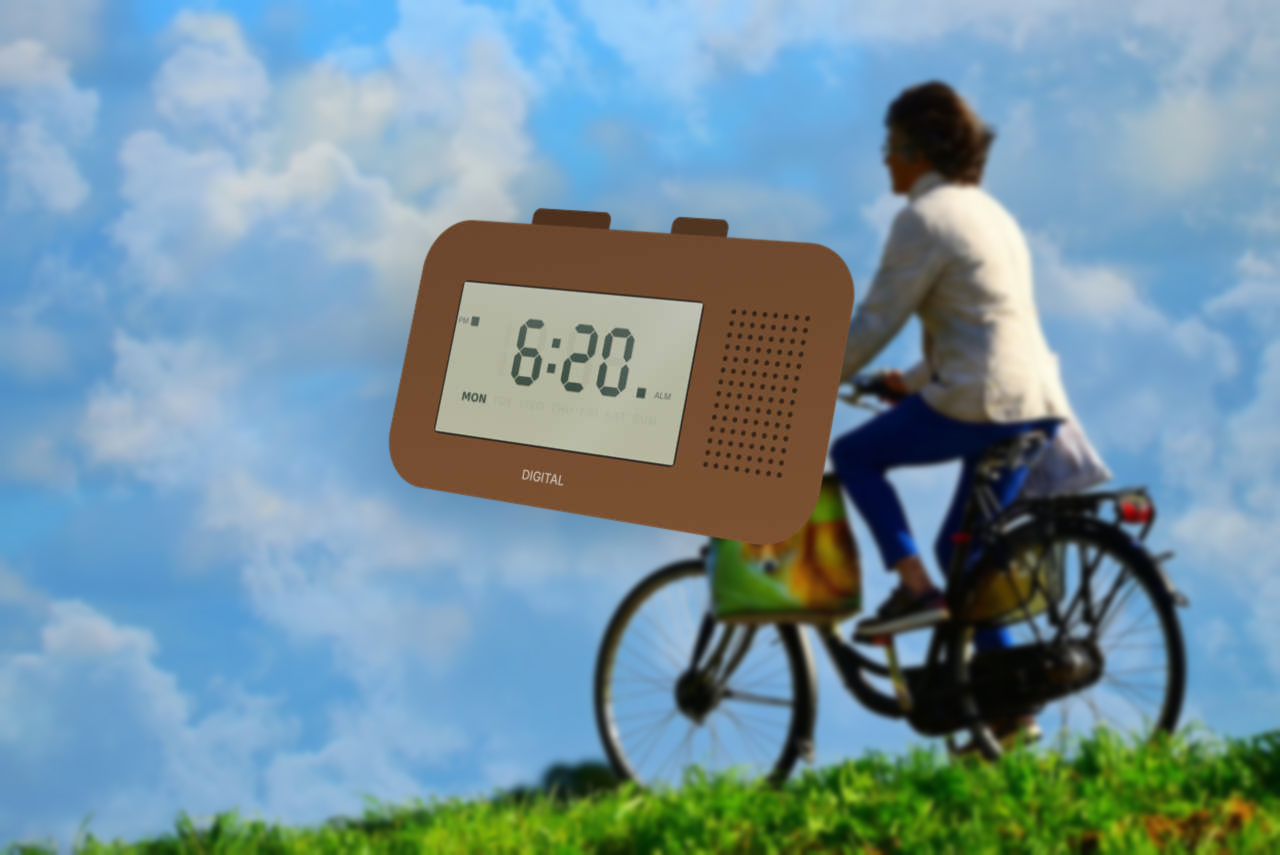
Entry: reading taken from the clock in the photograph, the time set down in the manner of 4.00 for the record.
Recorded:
6.20
